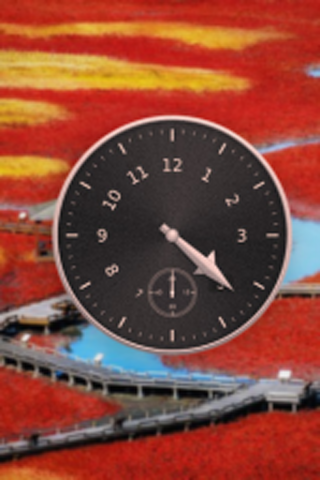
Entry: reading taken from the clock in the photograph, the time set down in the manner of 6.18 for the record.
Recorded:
4.22
